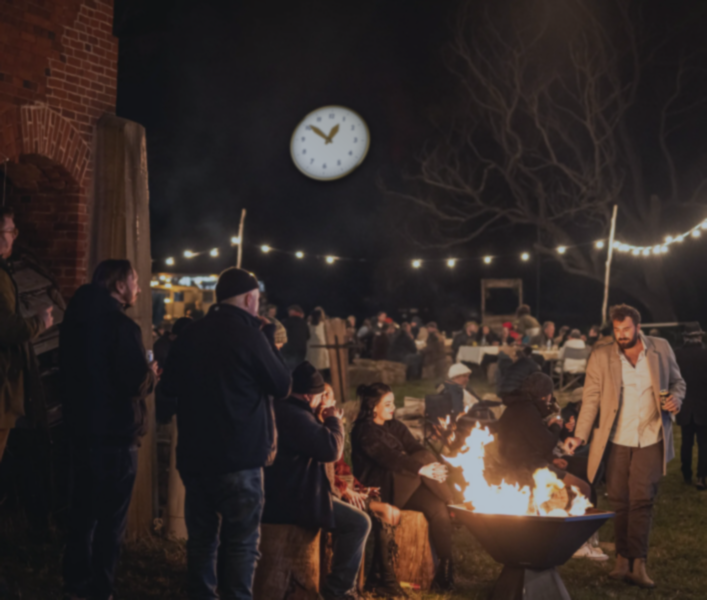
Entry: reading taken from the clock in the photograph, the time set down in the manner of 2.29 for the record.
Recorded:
12.51
